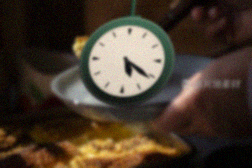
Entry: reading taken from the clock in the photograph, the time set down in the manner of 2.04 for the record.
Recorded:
5.21
